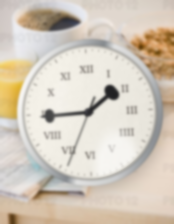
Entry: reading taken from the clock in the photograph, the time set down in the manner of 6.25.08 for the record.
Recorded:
1.44.34
